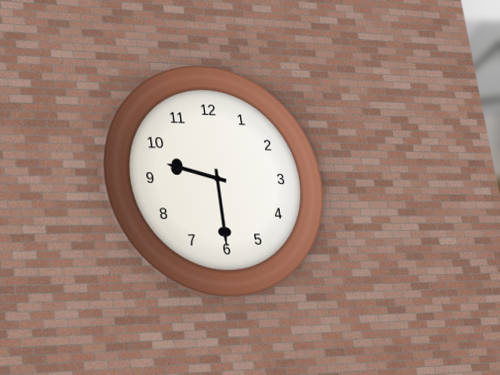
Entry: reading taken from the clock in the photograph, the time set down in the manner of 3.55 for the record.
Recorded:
9.30
